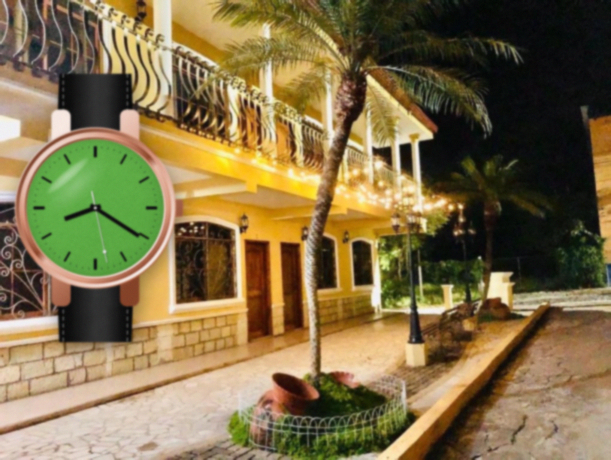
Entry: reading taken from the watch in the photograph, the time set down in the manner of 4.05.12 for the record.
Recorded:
8.20.28
